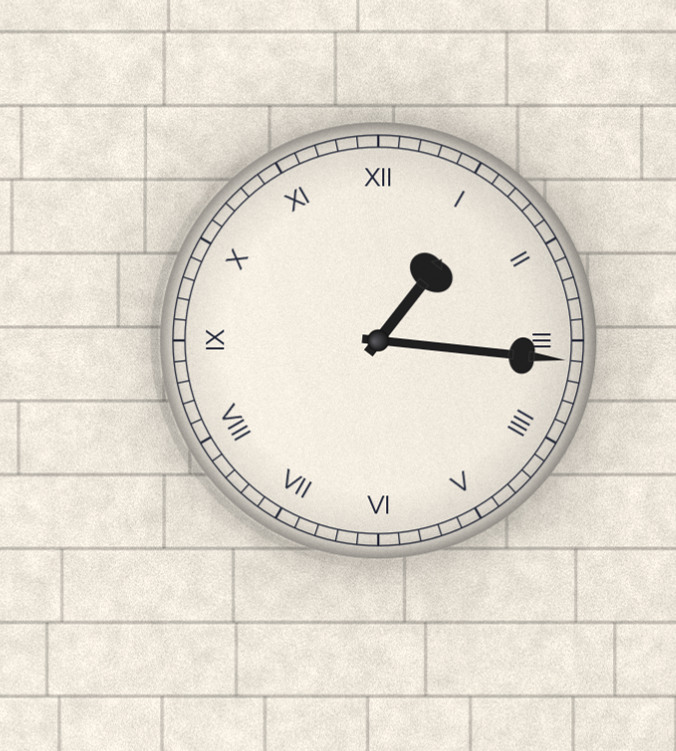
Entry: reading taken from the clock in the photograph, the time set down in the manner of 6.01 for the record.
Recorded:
1.16
